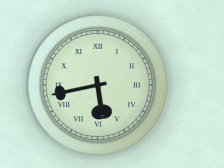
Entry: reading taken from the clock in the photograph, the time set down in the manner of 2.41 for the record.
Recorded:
5.43
